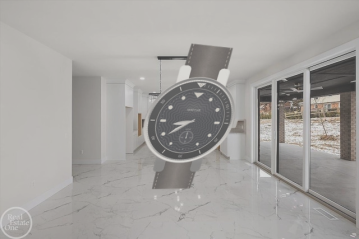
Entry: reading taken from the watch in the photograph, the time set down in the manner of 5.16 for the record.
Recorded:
8.39
